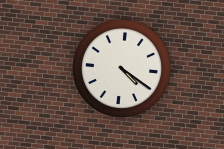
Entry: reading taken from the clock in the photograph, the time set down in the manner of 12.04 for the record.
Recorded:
4.20
